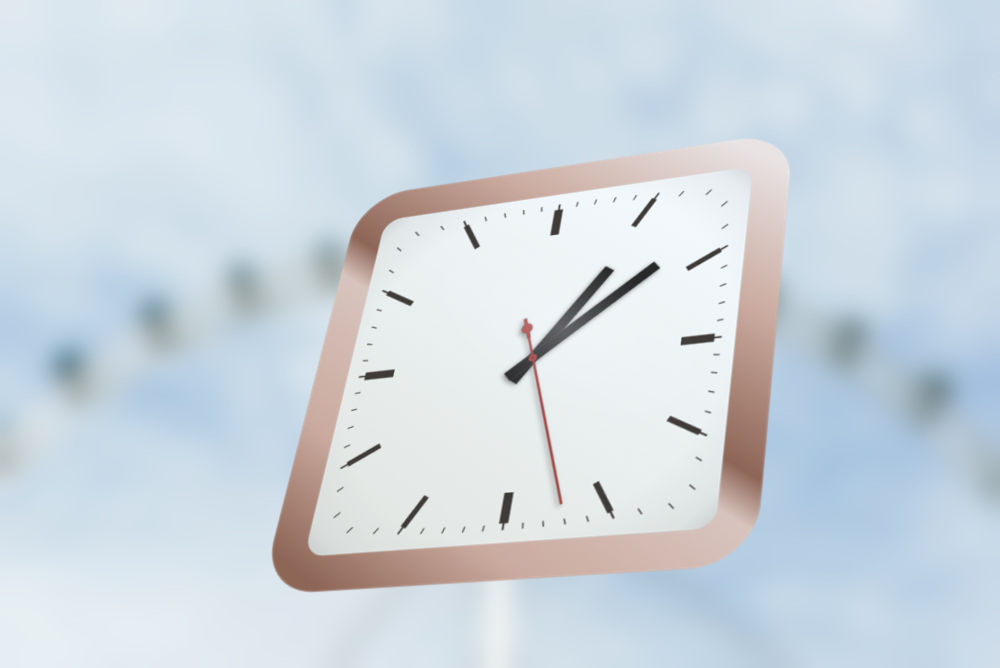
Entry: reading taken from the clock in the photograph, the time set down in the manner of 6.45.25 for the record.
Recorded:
1.08.27
